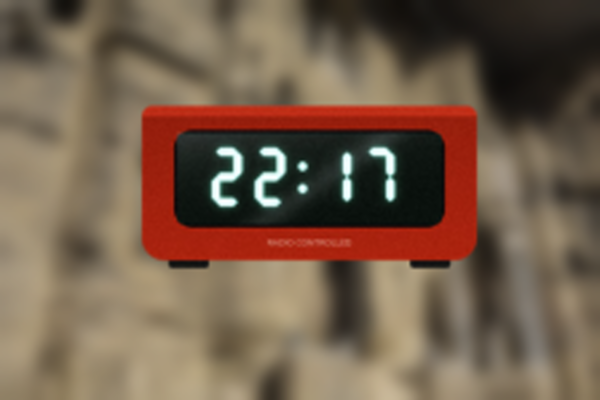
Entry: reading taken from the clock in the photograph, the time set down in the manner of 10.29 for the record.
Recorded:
22.17
